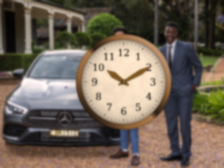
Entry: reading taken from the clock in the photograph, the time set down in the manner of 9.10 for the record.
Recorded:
10.10
